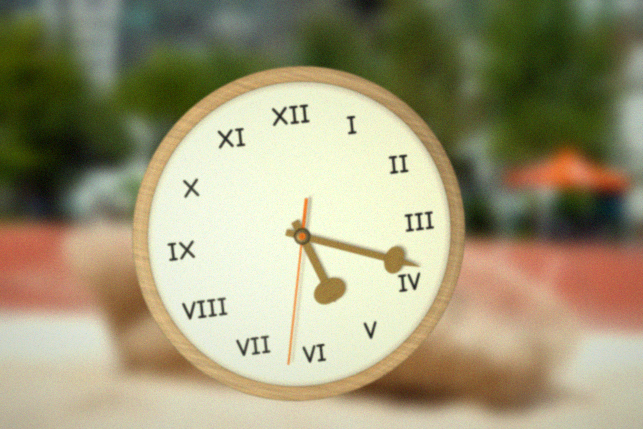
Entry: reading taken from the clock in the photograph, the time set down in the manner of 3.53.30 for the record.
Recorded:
5.18.32
